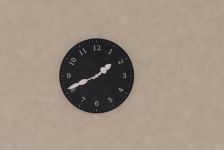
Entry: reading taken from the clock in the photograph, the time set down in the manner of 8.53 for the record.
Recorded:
1.41
